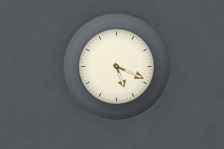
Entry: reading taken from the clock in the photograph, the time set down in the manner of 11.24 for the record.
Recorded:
5.19
